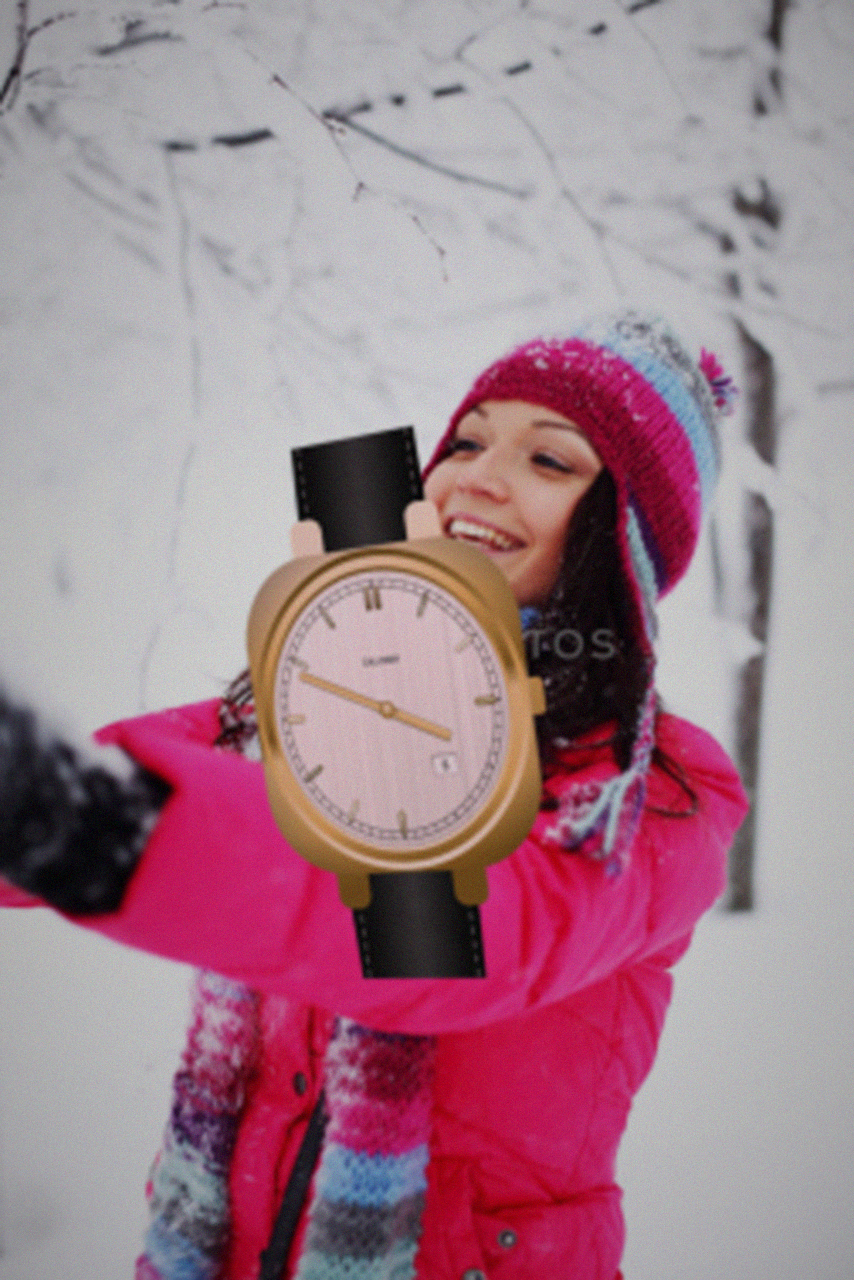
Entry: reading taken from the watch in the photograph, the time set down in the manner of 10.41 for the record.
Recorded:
3.49
